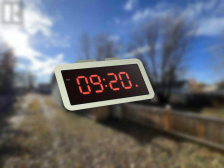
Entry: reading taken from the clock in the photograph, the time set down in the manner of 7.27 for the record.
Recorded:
9.20
